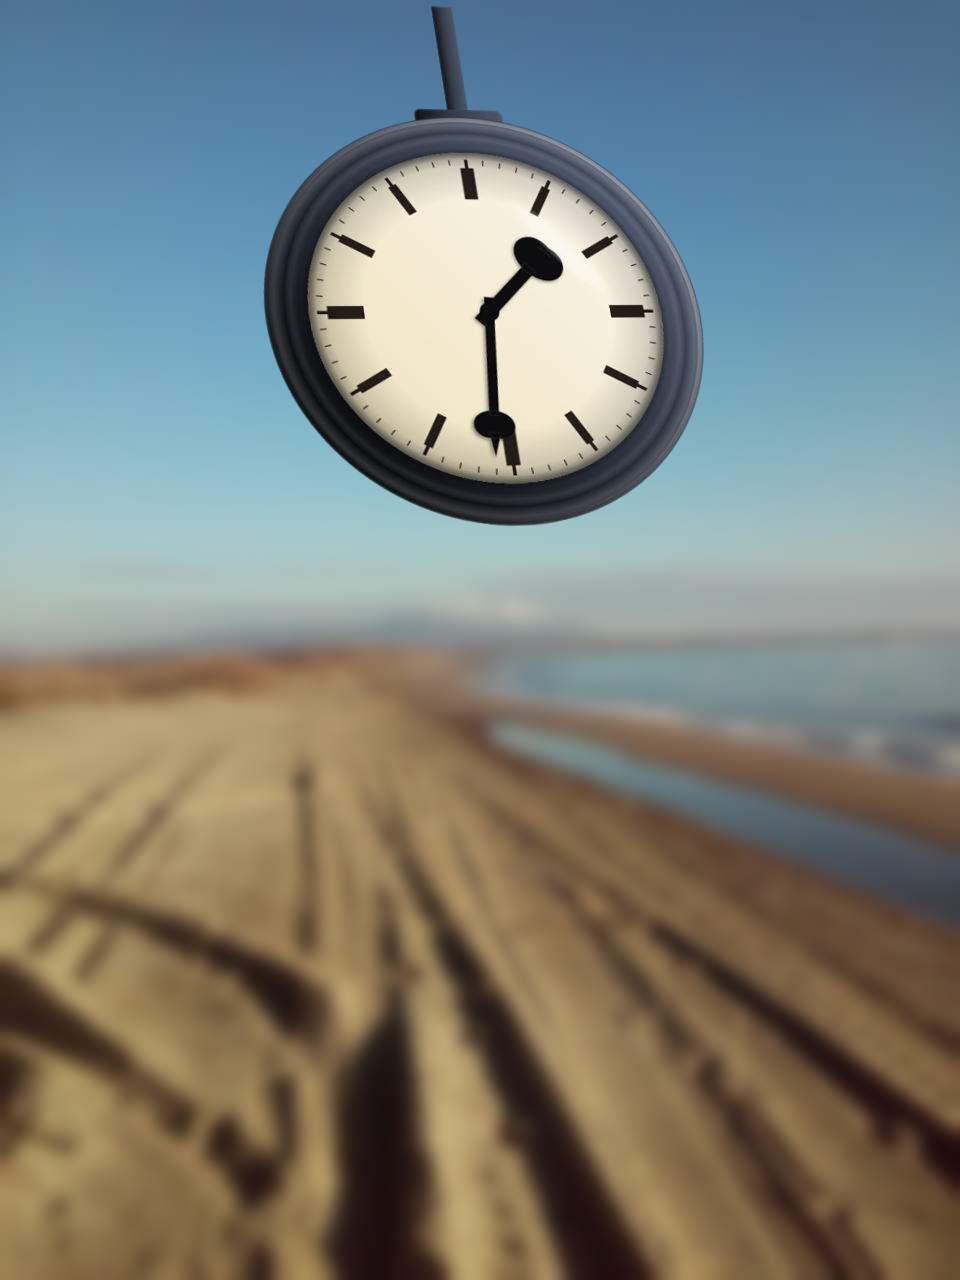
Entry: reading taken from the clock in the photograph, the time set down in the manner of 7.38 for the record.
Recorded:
1.31
